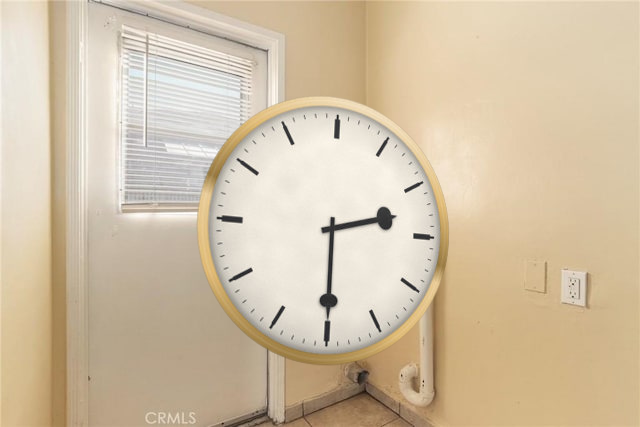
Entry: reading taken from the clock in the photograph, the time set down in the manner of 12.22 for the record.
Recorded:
2.30
